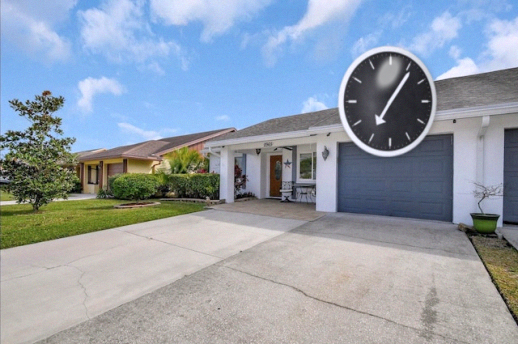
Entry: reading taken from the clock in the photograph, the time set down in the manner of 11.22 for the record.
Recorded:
7.06
